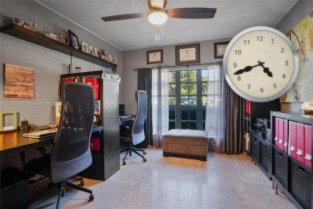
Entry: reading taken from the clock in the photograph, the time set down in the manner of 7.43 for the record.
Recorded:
4.42
